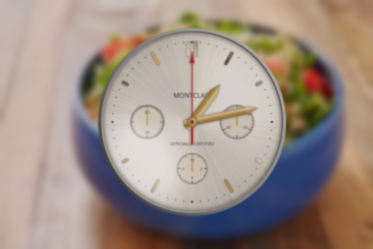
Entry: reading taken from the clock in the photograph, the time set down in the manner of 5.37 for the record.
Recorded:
1.13
